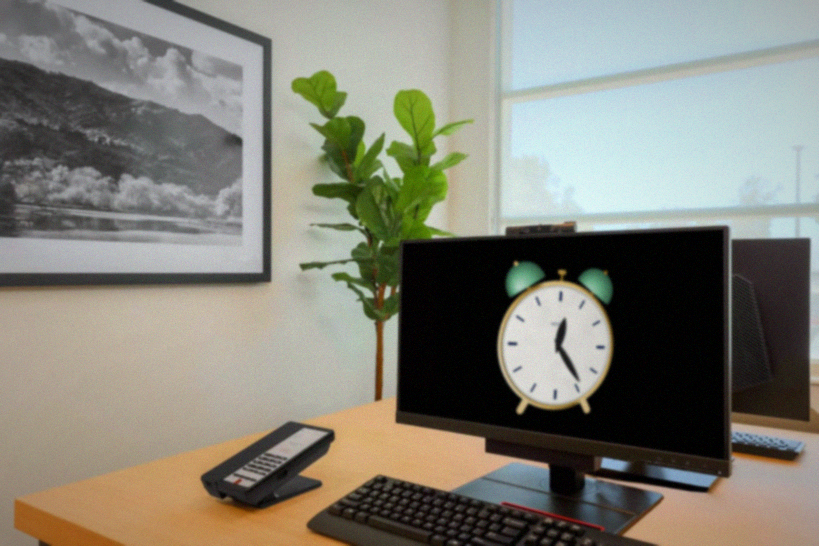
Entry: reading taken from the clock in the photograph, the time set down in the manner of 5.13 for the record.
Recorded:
12.24
